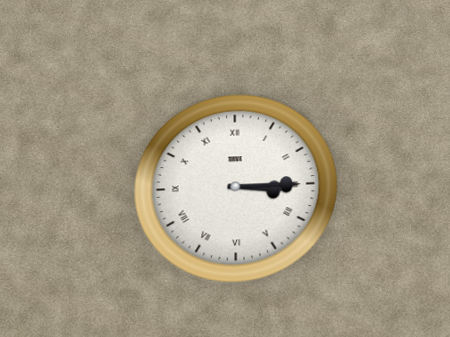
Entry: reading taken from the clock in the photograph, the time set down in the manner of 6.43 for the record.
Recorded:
3.15
